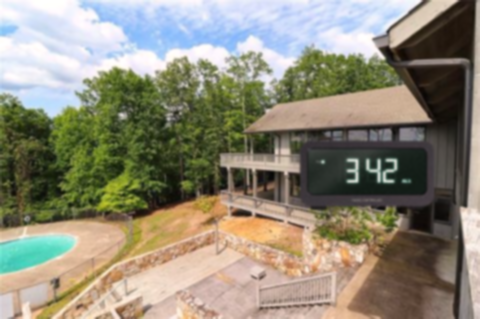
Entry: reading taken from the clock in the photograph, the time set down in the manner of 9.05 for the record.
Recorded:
3.42
